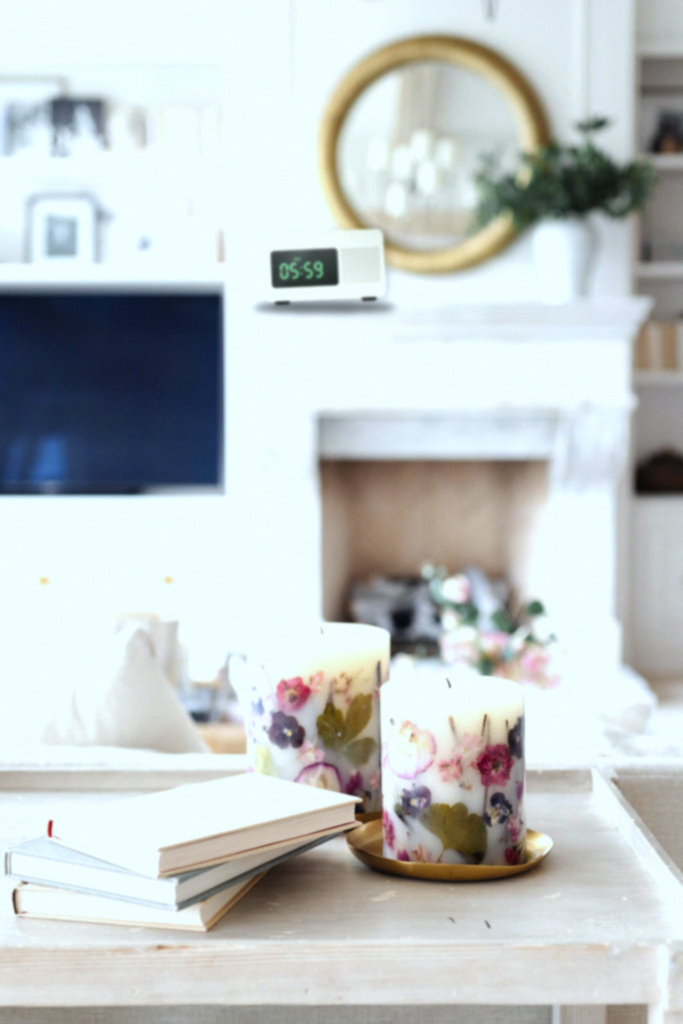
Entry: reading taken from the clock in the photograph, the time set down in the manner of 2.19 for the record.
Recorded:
5.59
